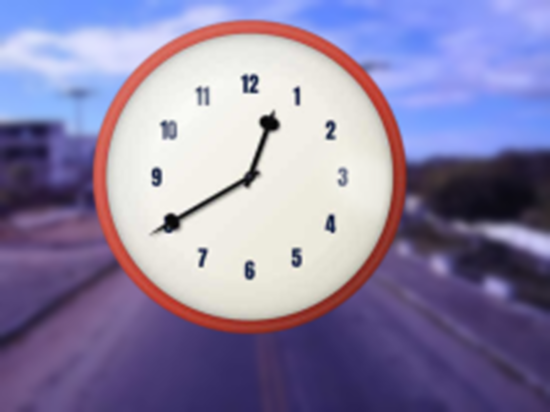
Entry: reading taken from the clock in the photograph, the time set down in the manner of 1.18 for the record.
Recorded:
12.40
